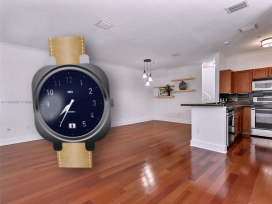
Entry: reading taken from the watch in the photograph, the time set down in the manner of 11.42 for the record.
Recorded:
7.35
